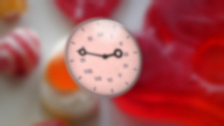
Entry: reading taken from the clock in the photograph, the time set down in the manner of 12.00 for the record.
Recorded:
2.48
